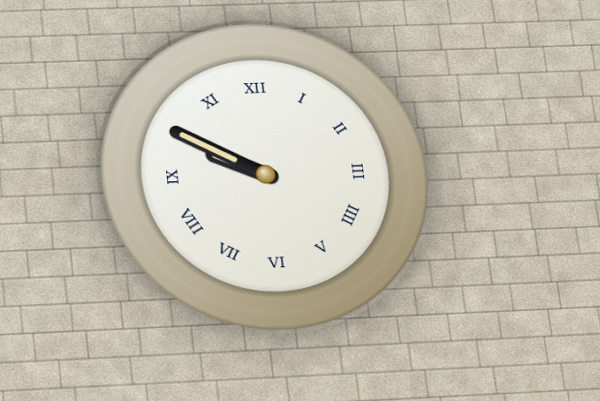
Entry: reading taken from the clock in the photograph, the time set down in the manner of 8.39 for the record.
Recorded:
9.50
